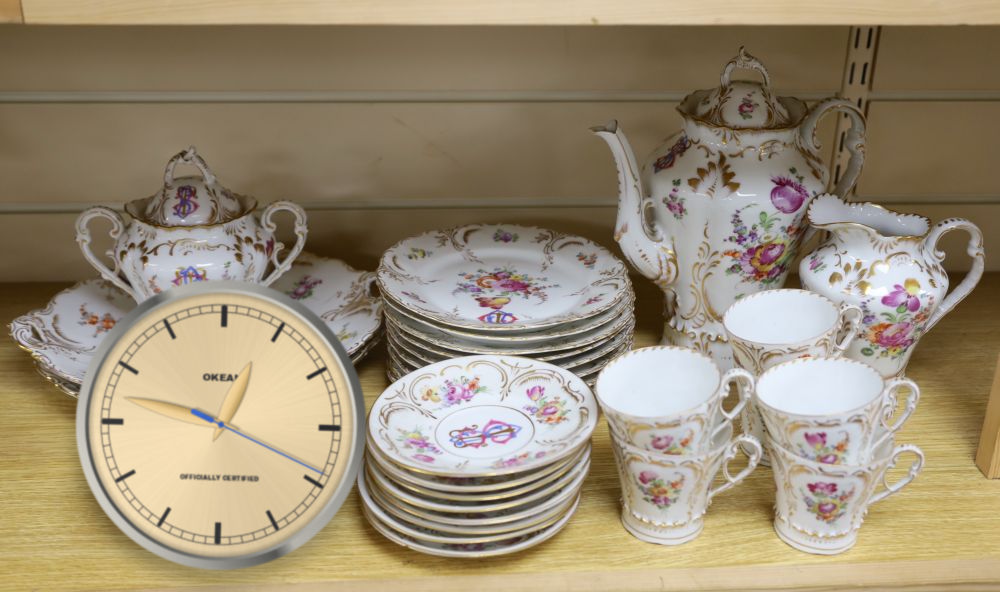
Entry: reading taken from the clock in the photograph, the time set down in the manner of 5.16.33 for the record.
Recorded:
12.47.19
